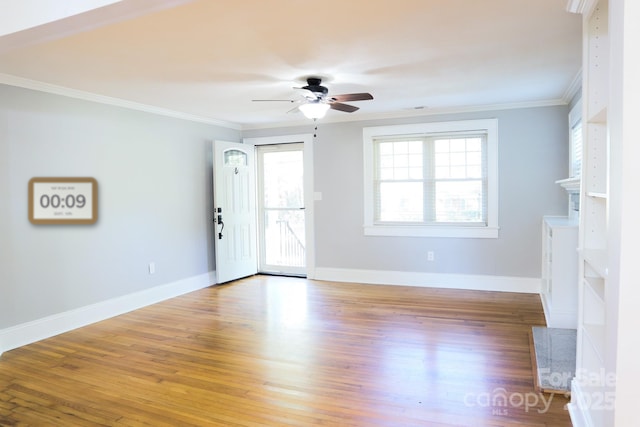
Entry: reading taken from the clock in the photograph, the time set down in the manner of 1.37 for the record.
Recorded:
0.09
